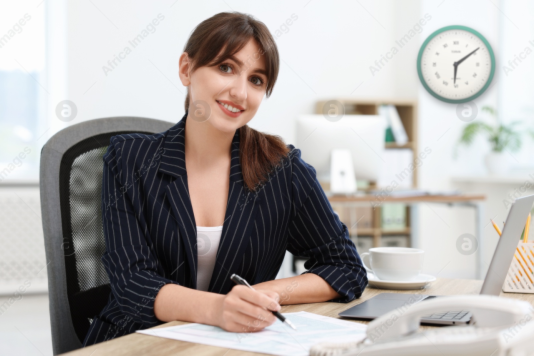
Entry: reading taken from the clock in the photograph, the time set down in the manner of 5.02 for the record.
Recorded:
6.09
